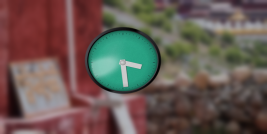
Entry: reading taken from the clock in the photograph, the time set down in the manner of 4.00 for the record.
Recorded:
3.29
